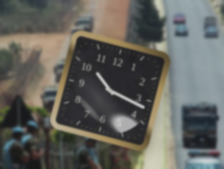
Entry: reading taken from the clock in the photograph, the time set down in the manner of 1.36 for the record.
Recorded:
10.17
